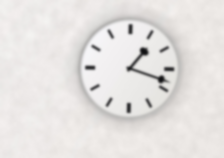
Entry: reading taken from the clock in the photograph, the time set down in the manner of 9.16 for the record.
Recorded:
1.18
